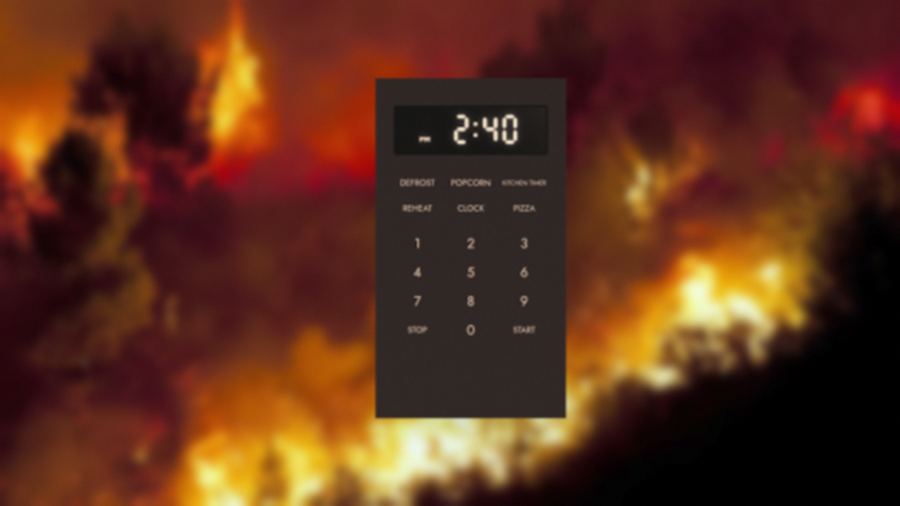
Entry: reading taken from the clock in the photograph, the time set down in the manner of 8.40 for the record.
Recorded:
2.40
